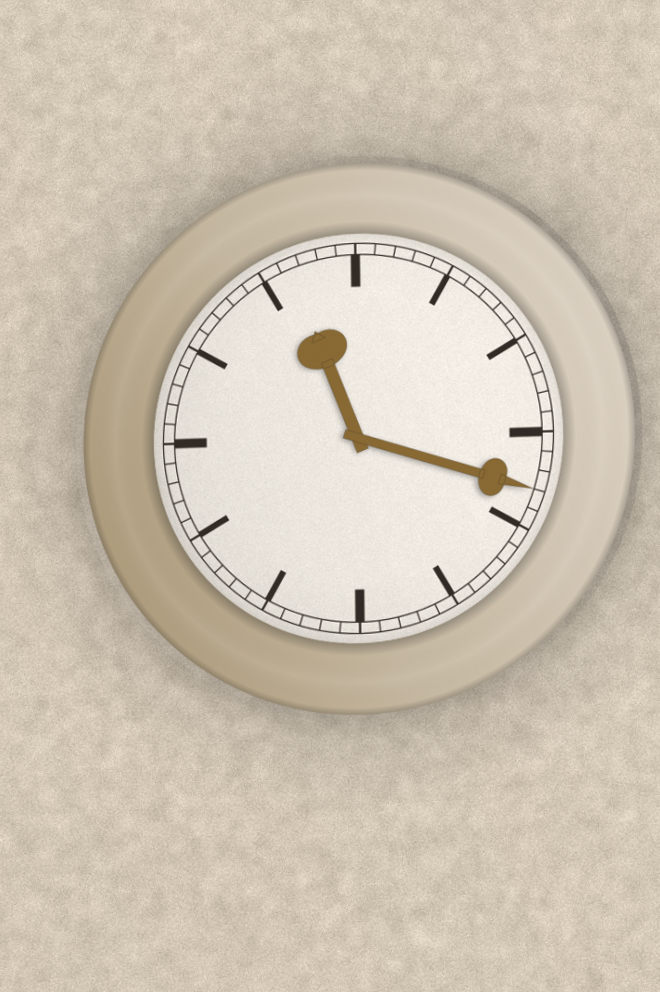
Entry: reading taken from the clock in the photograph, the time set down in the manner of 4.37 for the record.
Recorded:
11.18
